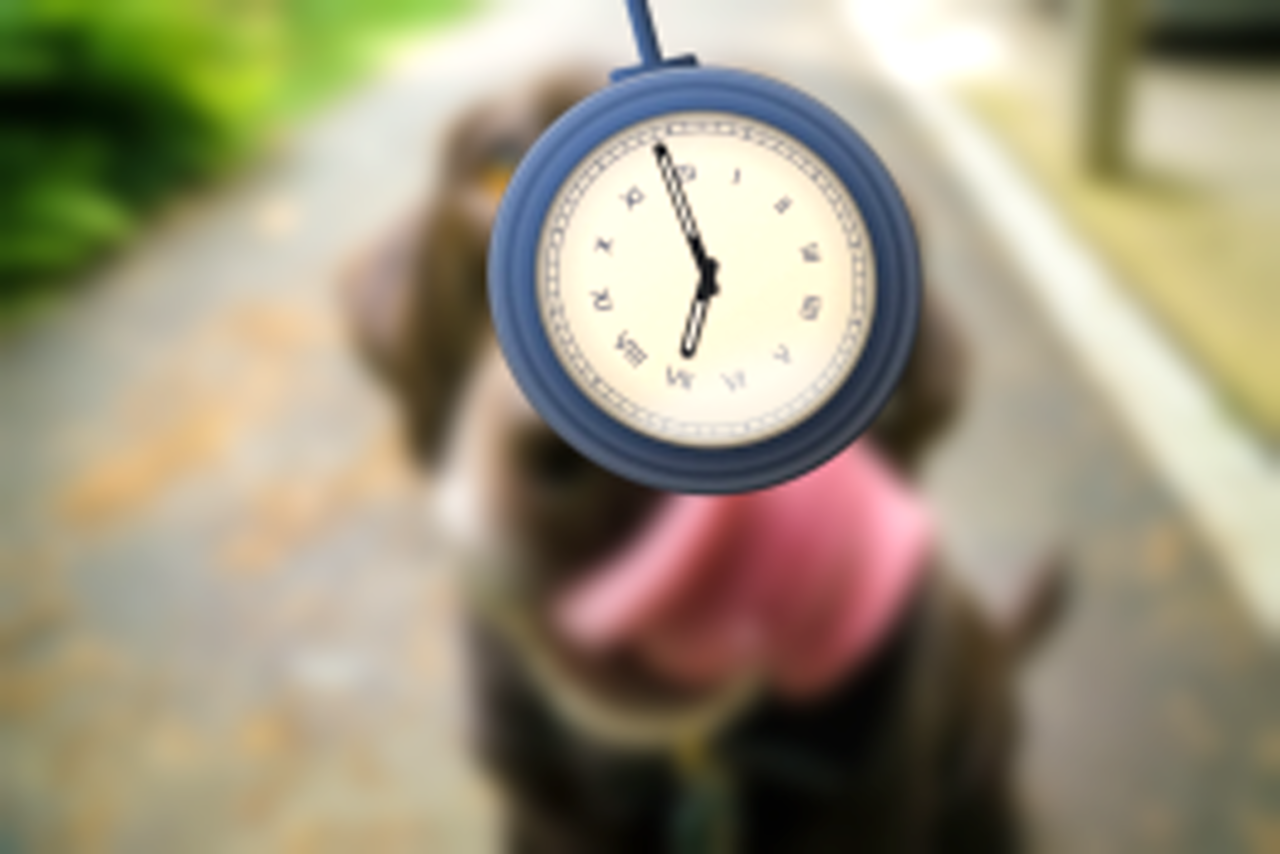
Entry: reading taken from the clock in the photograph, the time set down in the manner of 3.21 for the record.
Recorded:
6.59
